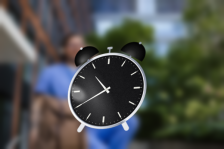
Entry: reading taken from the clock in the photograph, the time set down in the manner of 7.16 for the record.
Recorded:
10.40
